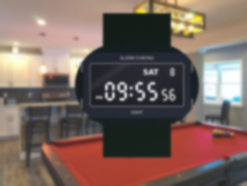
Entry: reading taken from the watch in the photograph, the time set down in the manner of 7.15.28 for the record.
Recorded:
9.55.56
